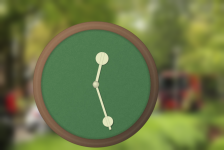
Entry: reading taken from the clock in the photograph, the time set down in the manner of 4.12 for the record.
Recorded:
12.27
